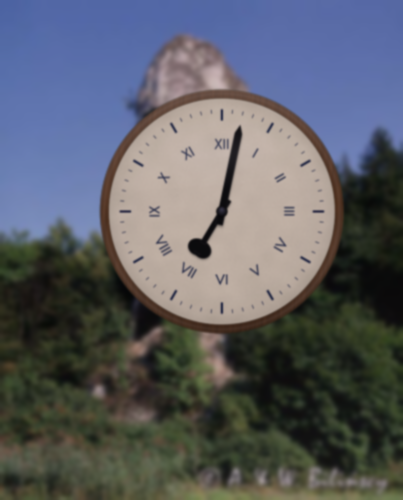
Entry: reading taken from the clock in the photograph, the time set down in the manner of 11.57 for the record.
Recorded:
7.02
